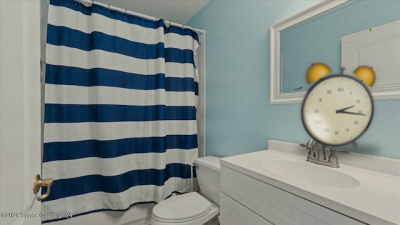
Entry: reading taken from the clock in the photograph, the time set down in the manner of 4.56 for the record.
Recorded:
2.16
